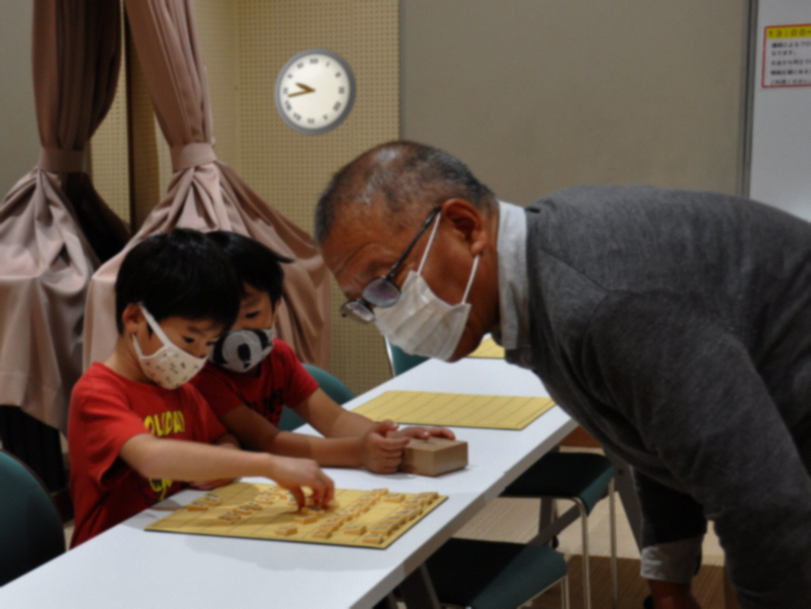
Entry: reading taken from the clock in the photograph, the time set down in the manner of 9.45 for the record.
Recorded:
9.43
